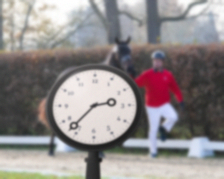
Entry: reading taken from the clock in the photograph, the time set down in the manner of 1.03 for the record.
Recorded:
2.37
